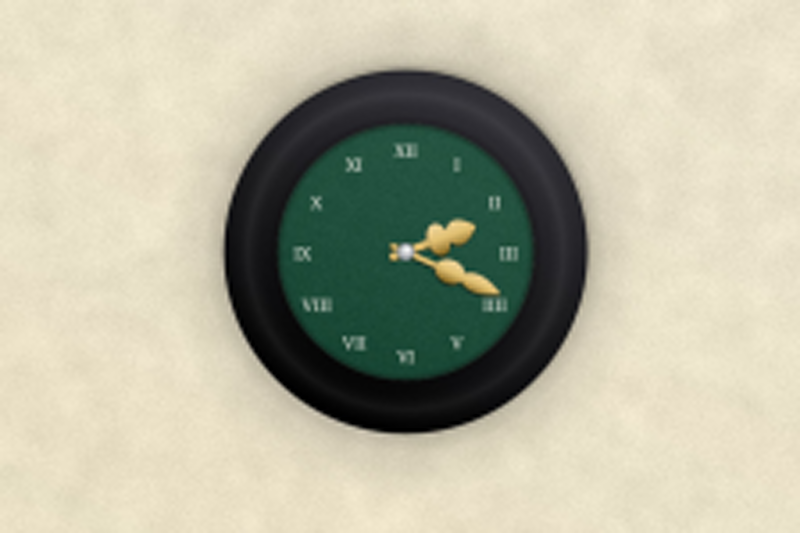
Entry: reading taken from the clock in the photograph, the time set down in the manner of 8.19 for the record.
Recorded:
2.19
